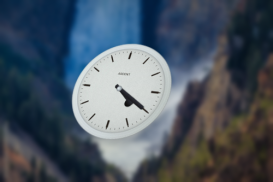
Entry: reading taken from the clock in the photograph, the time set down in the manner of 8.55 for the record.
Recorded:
4.20
